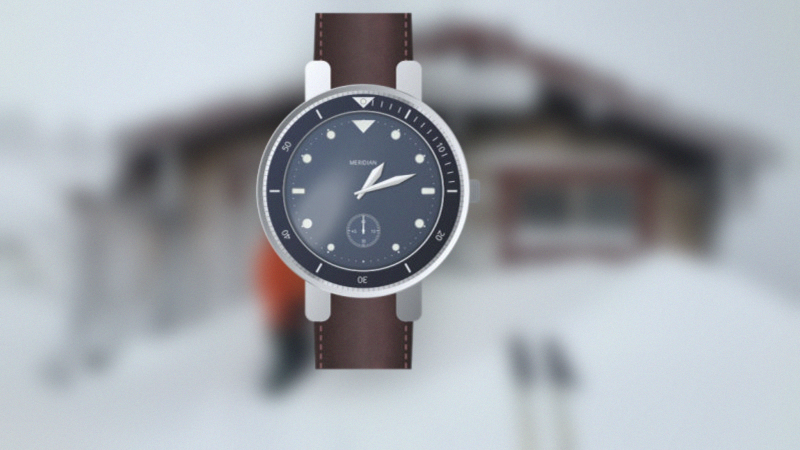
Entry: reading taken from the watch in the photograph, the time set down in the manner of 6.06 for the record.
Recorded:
1.12
